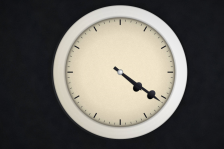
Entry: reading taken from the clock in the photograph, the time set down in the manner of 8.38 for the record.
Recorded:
4.21
